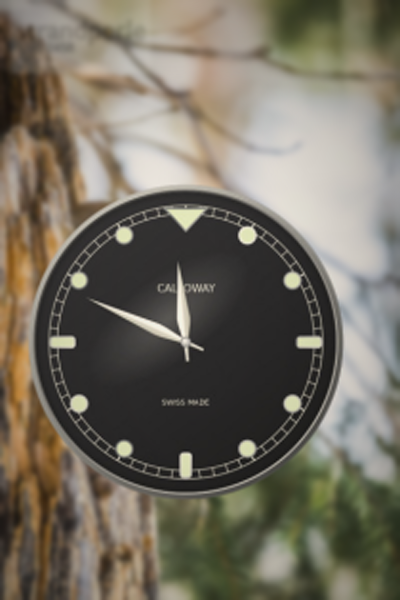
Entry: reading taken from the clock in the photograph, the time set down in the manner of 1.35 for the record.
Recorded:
11.49
